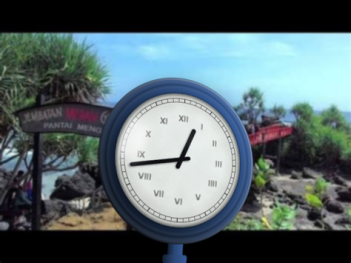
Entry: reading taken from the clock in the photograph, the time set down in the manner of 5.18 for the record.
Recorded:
12.43
